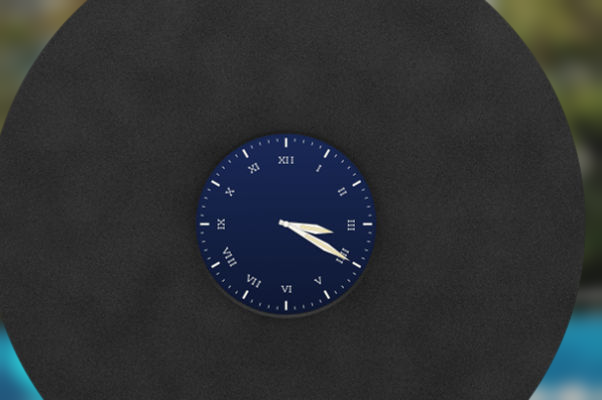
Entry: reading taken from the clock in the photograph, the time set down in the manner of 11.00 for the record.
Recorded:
3.20
